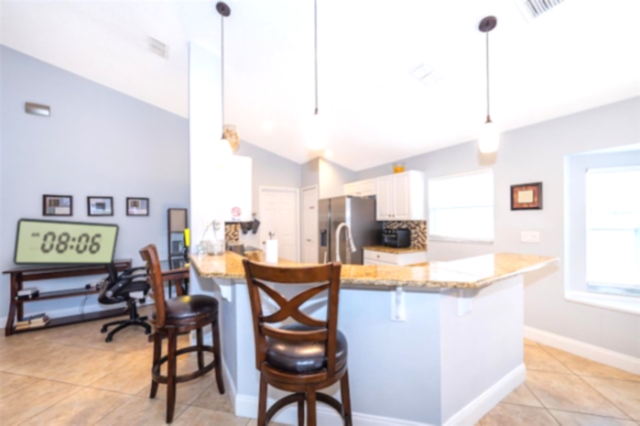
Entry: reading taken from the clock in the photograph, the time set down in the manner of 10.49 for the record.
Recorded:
8.06
